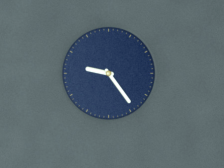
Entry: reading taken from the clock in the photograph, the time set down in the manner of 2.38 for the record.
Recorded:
9.24
